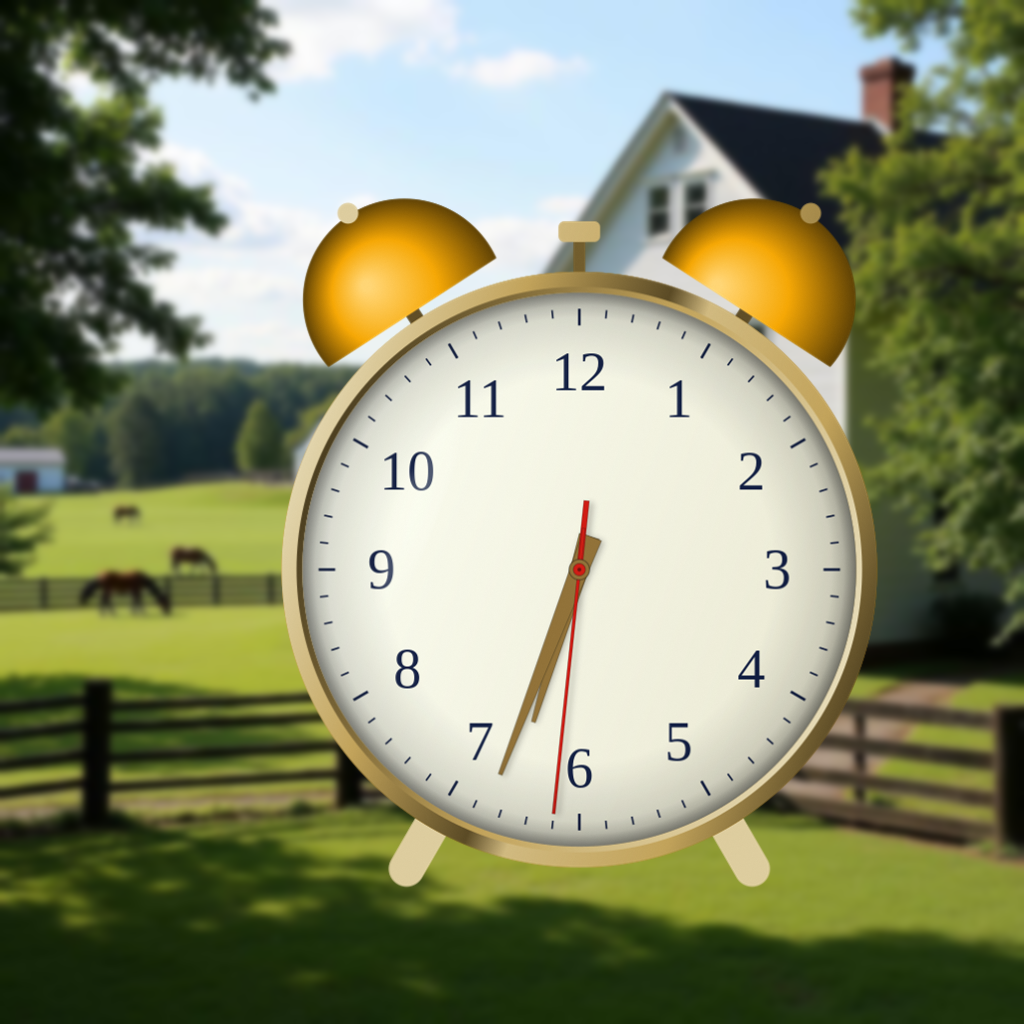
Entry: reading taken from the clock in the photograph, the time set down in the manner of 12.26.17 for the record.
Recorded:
6.33.31
